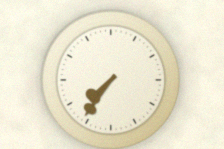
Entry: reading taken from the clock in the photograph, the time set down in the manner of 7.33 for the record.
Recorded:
7.36
